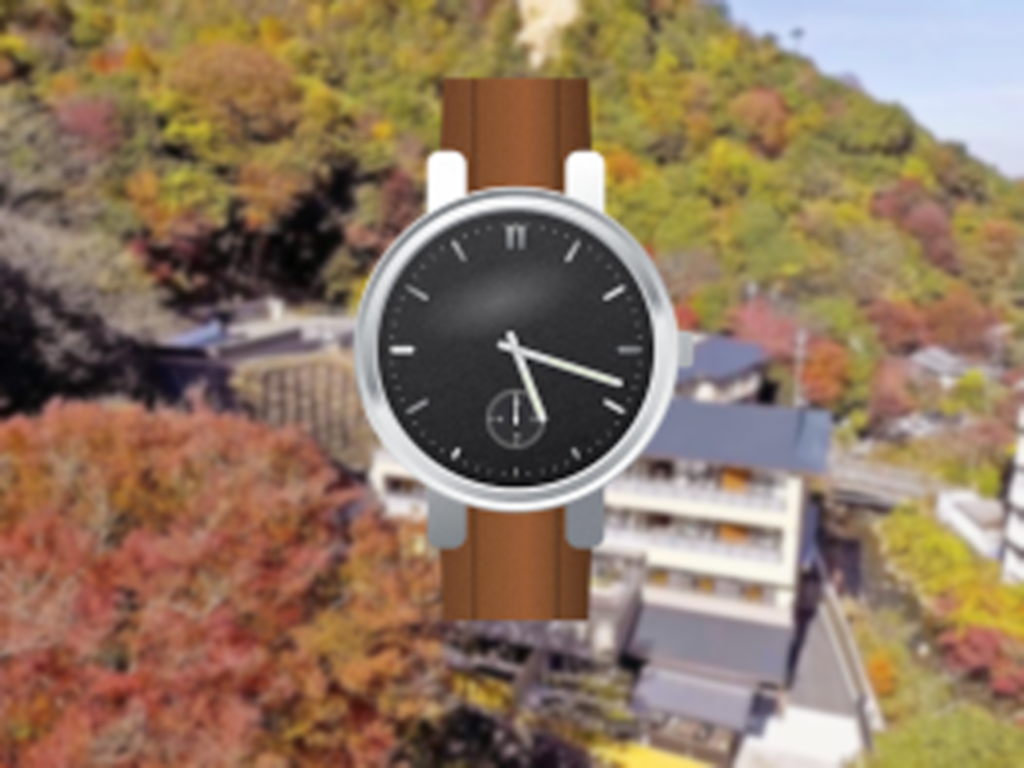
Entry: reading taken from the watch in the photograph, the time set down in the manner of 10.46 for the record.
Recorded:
5.18
